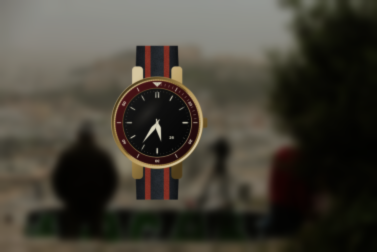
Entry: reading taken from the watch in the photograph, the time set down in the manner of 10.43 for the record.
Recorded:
5.36
